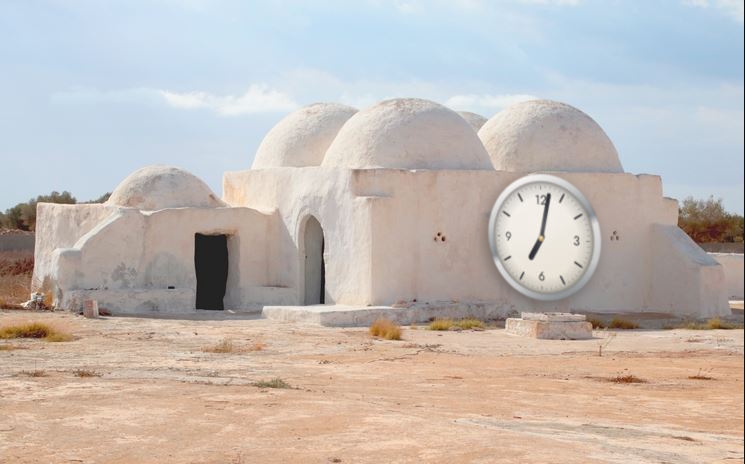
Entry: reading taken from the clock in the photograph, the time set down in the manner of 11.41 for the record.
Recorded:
7.02
